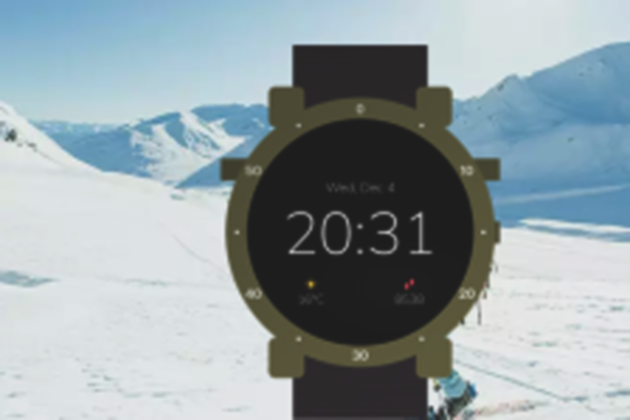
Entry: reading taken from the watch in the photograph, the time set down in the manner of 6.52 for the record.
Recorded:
20.31
